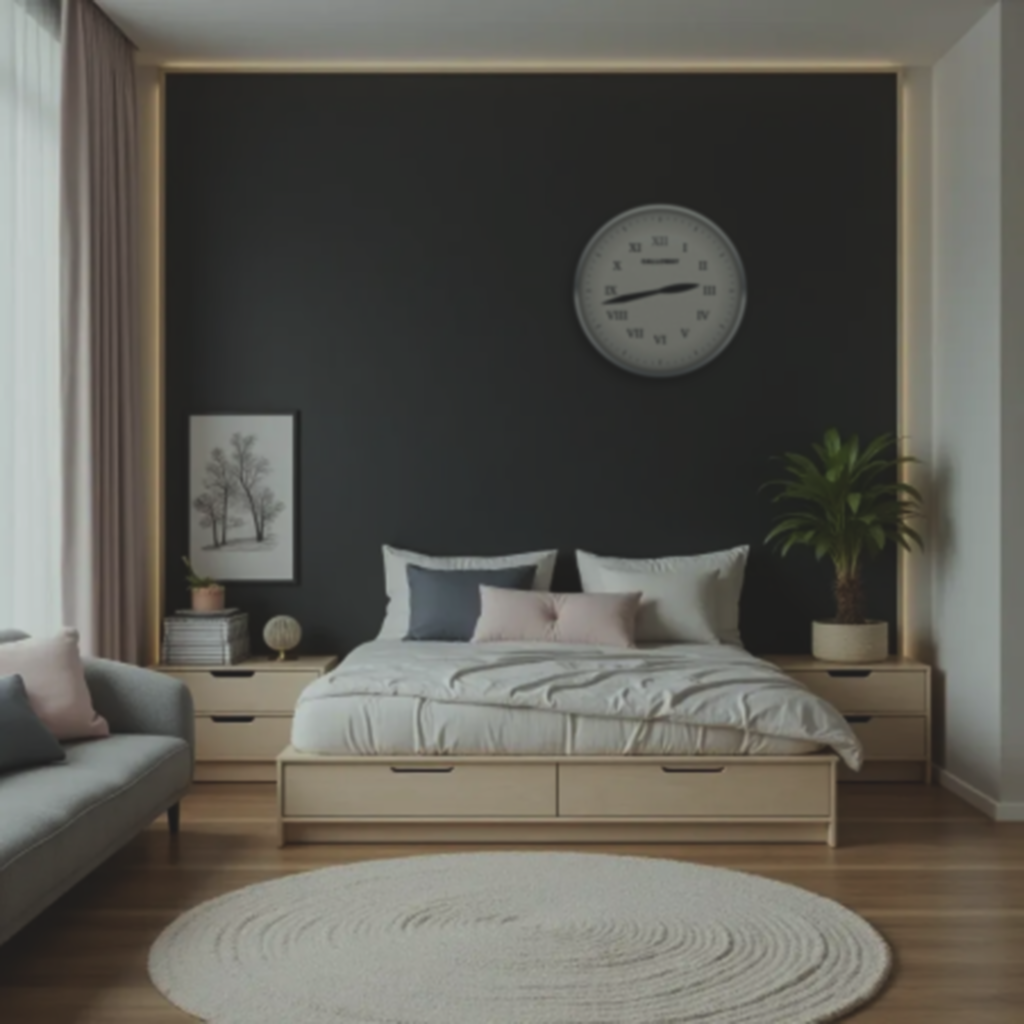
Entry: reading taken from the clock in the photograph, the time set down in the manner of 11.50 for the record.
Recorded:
2.43
